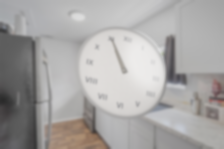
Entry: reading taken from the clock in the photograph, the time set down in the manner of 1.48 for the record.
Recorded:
10.55
